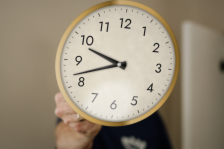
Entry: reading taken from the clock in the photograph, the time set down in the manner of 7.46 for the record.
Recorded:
9.42
